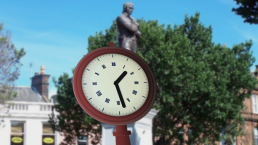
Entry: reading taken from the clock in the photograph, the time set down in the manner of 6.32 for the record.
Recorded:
1.28
